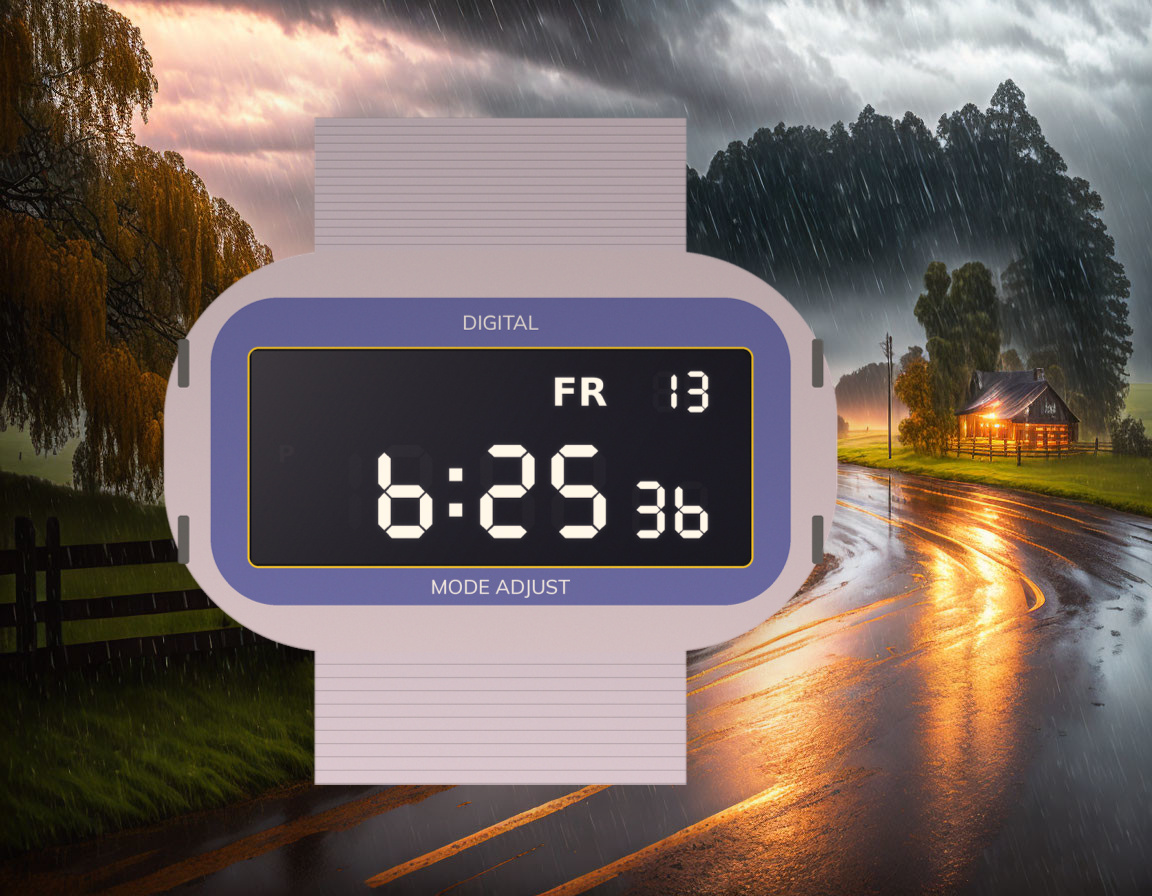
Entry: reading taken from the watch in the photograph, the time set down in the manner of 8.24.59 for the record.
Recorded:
6.25.36
